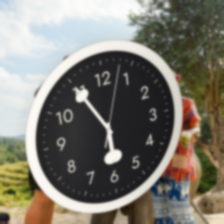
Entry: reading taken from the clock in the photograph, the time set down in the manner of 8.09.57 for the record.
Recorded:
5.55.03
